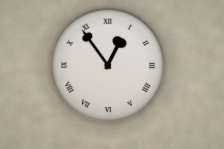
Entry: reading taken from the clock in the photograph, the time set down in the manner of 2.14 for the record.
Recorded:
12.54
